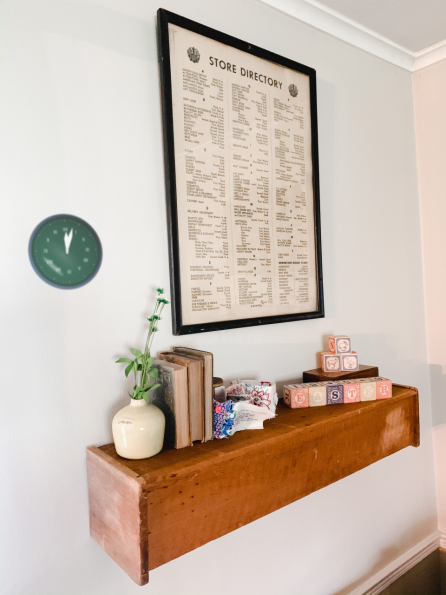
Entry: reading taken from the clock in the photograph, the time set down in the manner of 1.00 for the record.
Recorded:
12.03
